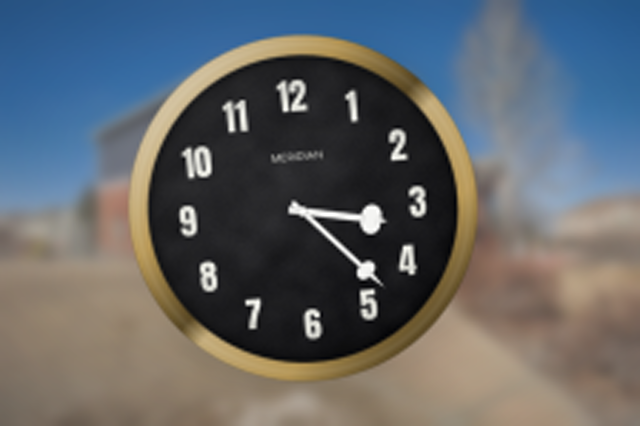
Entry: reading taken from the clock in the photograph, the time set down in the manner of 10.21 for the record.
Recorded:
3.23
